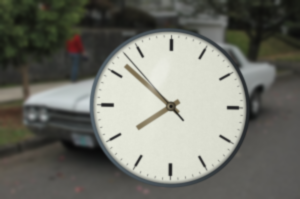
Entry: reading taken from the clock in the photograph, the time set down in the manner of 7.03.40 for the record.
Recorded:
7.51.53
